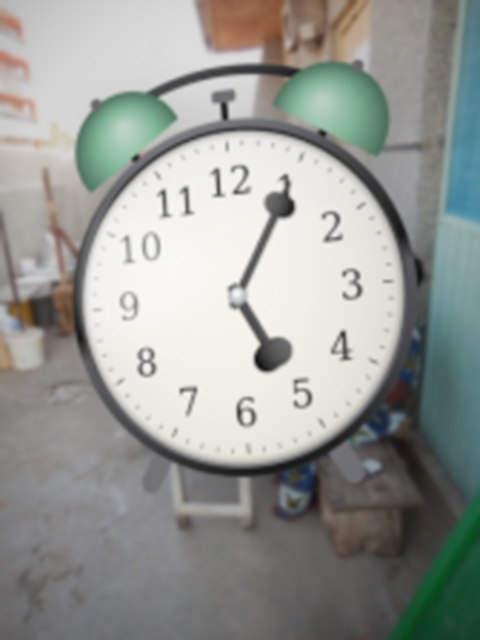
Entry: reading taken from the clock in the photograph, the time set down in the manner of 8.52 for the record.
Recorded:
5.05
